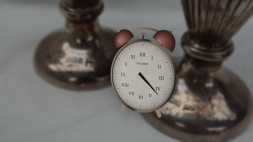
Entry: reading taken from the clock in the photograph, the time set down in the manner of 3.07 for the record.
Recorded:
4.22
